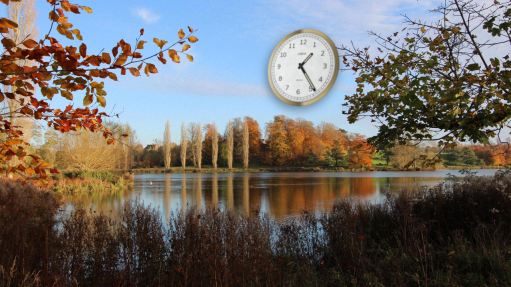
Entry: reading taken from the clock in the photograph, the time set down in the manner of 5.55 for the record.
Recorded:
1.24
